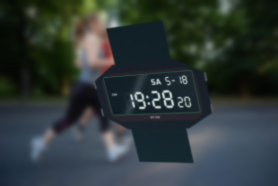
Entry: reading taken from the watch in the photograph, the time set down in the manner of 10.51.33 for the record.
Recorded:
19.28.20
